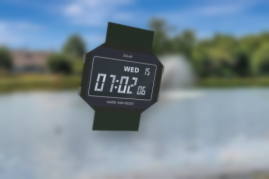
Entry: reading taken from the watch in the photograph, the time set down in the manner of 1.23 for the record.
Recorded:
7.02
